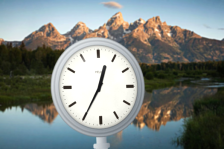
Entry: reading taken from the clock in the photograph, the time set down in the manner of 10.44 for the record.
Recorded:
12.35
